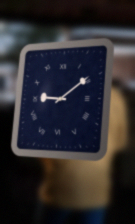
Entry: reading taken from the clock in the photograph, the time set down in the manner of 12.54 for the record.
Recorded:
9.09
